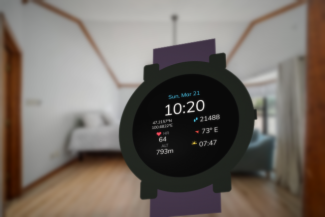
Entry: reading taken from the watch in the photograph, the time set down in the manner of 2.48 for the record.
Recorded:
10.20
